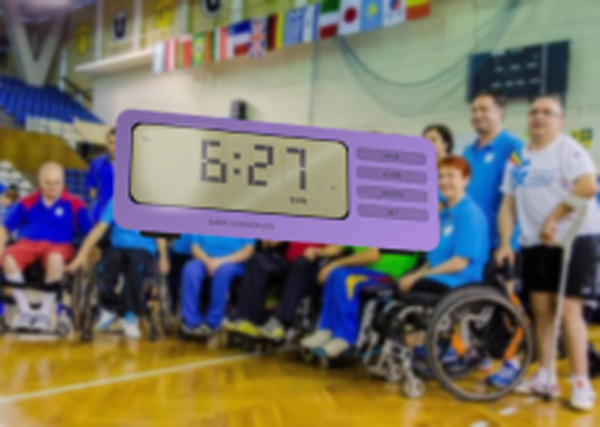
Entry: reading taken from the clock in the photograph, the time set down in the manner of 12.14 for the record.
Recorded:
6.27
